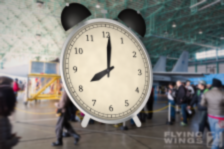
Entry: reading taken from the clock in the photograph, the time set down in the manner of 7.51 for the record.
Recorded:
8.01
